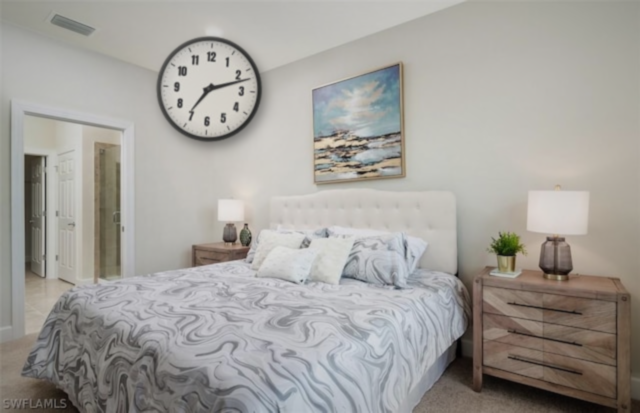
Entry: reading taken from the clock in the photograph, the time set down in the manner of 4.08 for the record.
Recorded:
7.12
